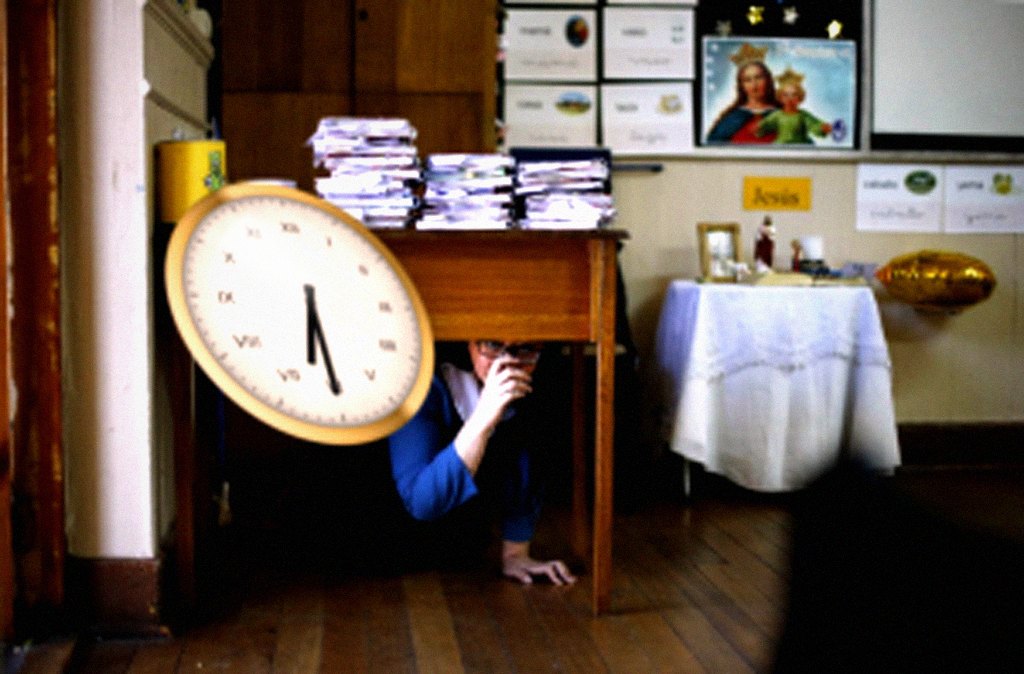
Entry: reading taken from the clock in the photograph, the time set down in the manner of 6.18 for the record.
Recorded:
6.30
